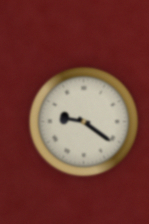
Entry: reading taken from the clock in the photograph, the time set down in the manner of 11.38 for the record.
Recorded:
9.21
